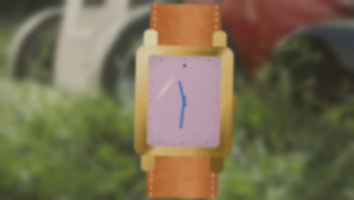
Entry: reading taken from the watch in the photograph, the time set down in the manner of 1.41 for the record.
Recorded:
11.31
